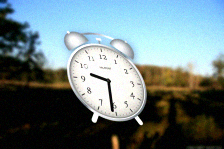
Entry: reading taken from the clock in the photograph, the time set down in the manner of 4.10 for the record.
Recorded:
9.31
